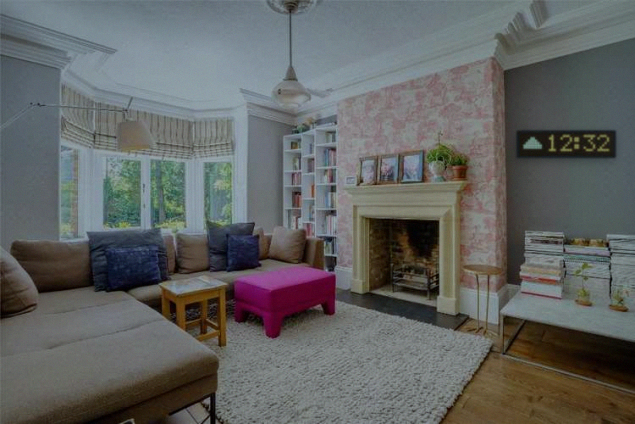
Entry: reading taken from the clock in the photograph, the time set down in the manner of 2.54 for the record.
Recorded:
12.32
